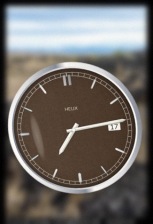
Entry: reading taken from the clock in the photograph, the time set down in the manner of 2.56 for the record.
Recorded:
7.14
